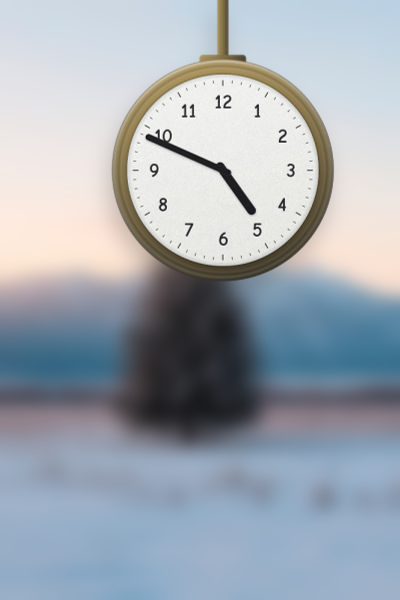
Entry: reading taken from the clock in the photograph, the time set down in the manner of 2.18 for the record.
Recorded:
4.49
